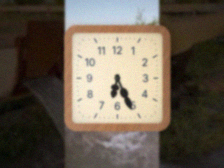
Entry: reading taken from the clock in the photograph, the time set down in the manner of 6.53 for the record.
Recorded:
6.26
